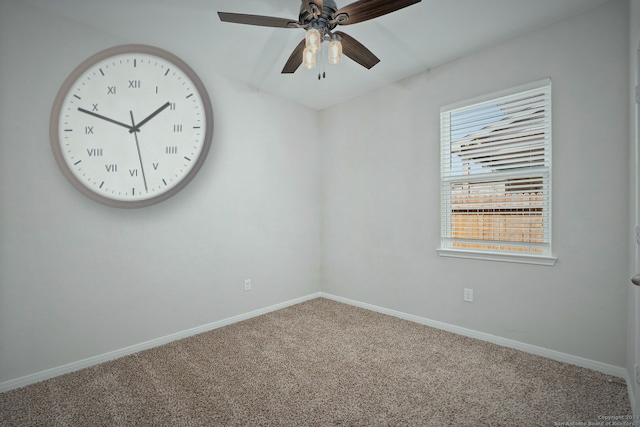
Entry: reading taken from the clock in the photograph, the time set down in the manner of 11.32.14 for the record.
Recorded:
1.48.28
